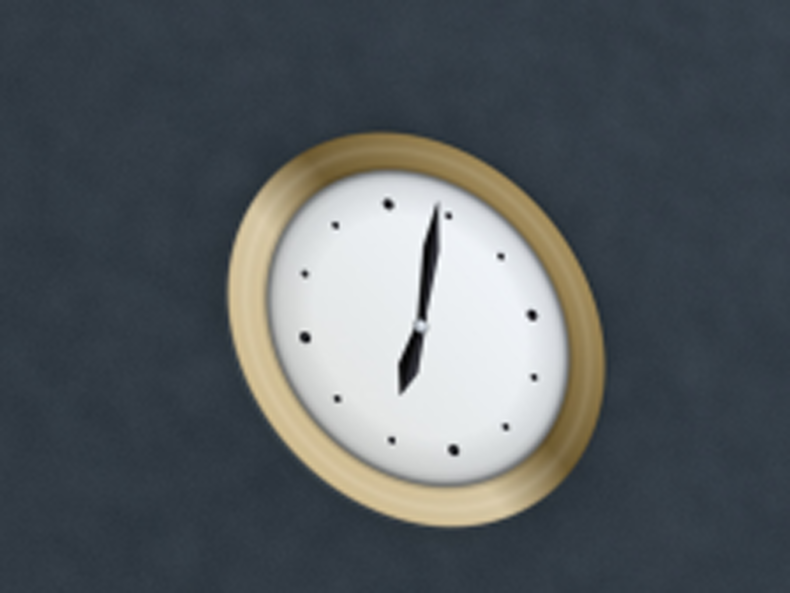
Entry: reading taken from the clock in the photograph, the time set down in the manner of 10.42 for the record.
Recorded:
7.04
